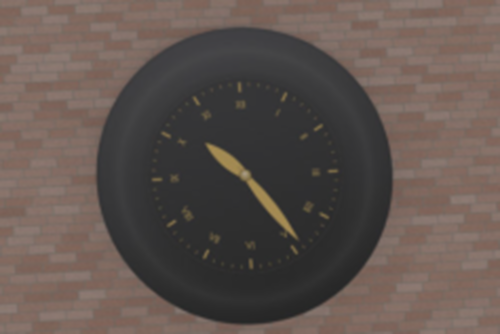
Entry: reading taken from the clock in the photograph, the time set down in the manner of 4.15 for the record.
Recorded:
10.24
